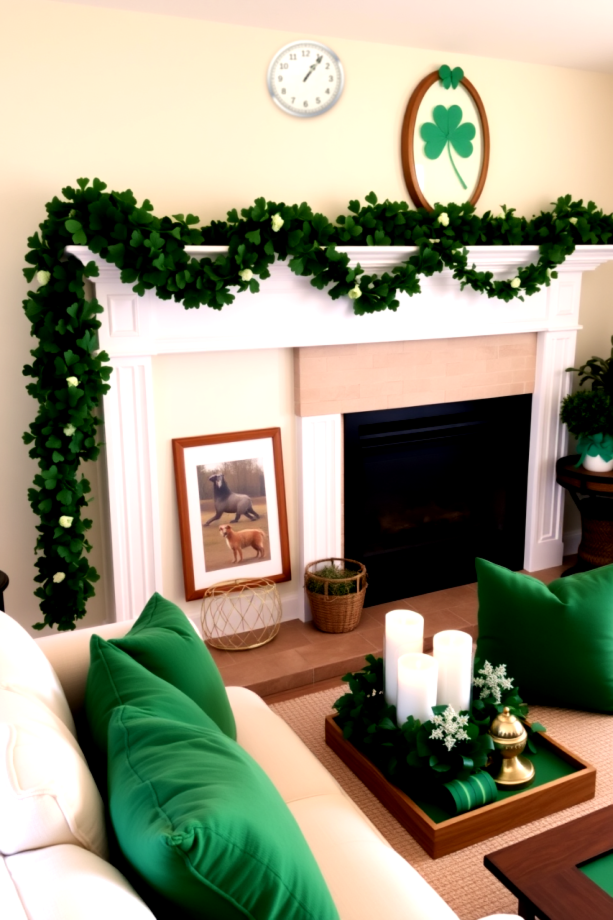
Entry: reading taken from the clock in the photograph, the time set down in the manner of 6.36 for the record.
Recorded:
1.06
